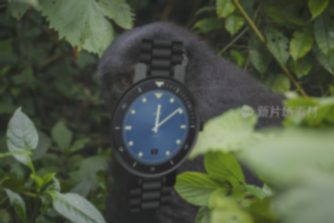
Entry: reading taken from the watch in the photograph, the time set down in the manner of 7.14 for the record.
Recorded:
12.09
